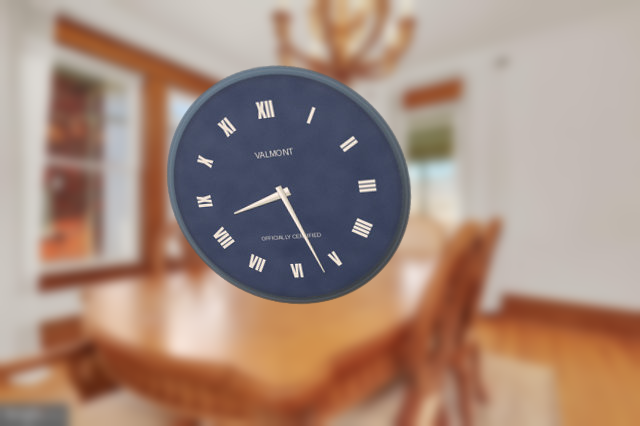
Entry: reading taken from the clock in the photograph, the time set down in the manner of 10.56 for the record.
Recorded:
8.27
